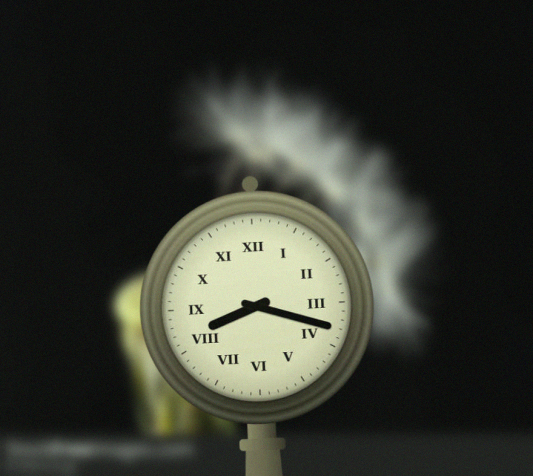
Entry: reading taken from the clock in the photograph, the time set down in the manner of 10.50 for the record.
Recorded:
8.18
